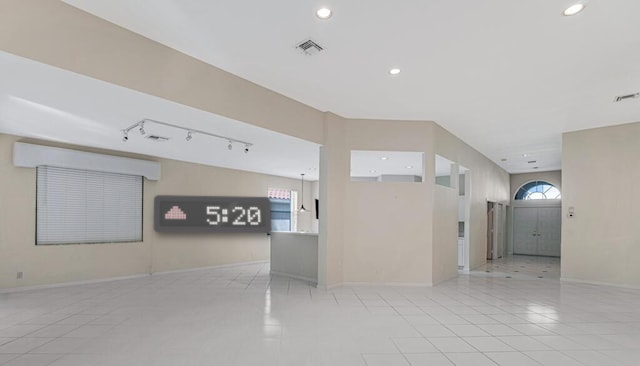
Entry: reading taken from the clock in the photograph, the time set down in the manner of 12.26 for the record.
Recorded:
5.20
